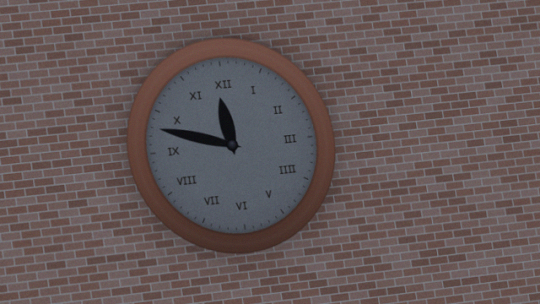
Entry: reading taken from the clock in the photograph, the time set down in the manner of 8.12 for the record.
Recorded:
11.48
